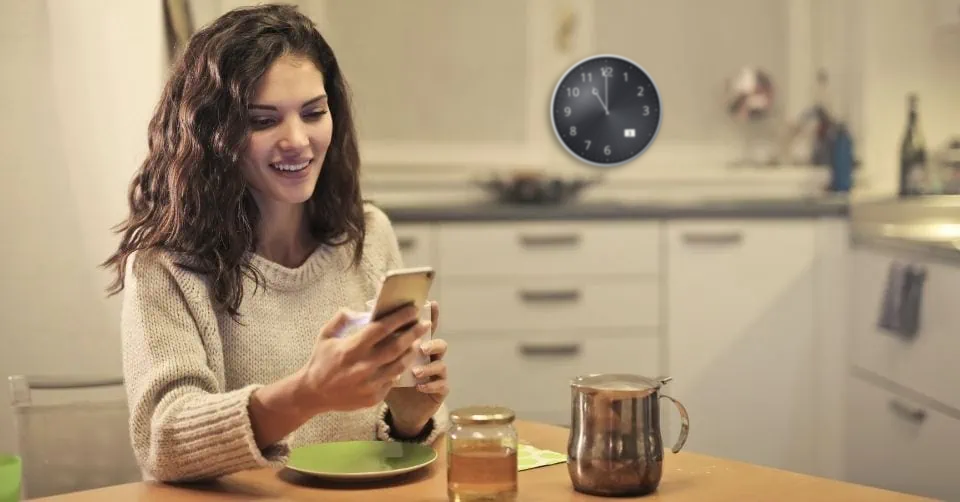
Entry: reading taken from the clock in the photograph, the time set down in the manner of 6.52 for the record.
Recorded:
11.00
